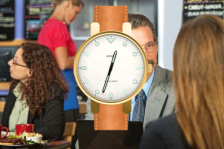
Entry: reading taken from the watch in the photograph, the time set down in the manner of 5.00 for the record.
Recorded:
12.33
